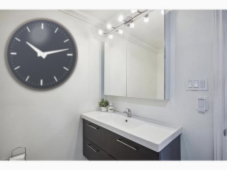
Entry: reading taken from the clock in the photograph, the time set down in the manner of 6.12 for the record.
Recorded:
10.13
